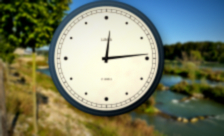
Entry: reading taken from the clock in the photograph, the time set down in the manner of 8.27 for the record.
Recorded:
12.14
